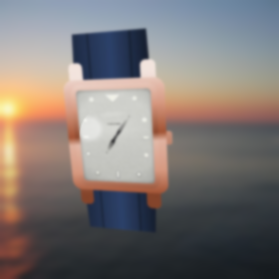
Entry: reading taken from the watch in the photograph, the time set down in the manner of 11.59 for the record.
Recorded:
7.06
